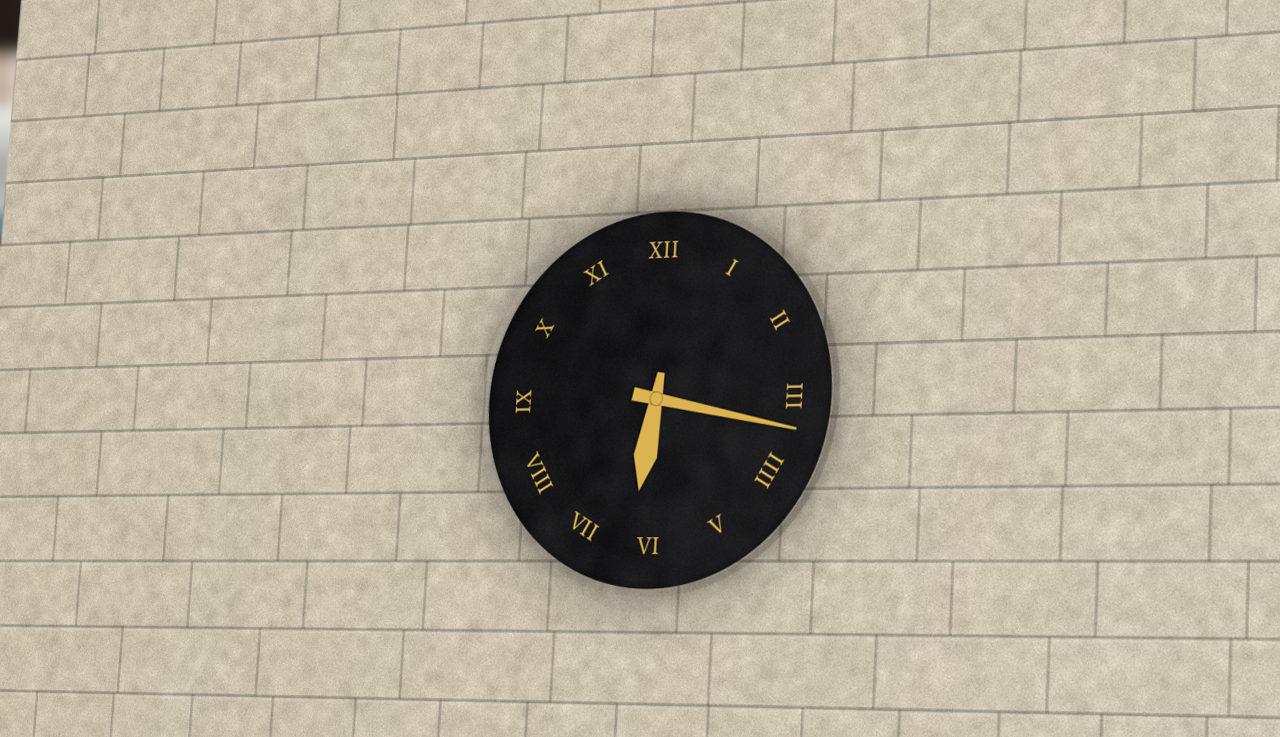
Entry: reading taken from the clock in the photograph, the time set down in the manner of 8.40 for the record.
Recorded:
6.17
